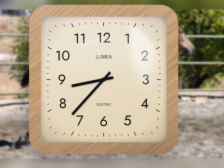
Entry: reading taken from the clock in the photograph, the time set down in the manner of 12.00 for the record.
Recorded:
8.37
